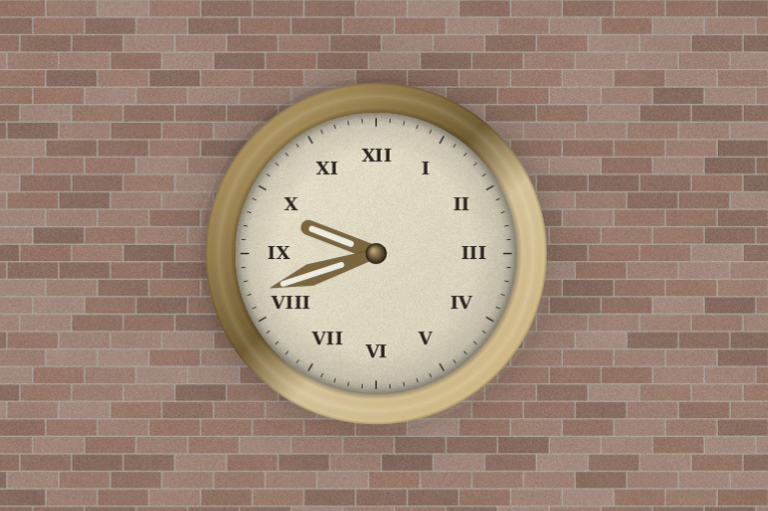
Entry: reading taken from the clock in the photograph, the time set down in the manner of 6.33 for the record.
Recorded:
9.42
